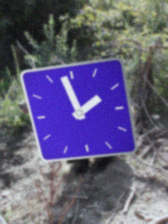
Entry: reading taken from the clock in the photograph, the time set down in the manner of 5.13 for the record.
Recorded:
1.58
